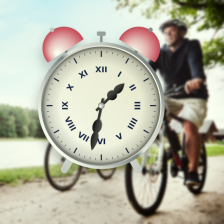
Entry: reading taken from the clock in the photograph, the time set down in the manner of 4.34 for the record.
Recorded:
1.32
